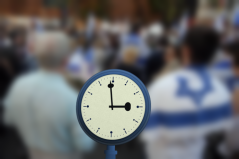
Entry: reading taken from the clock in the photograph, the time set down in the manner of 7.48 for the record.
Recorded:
2.59
